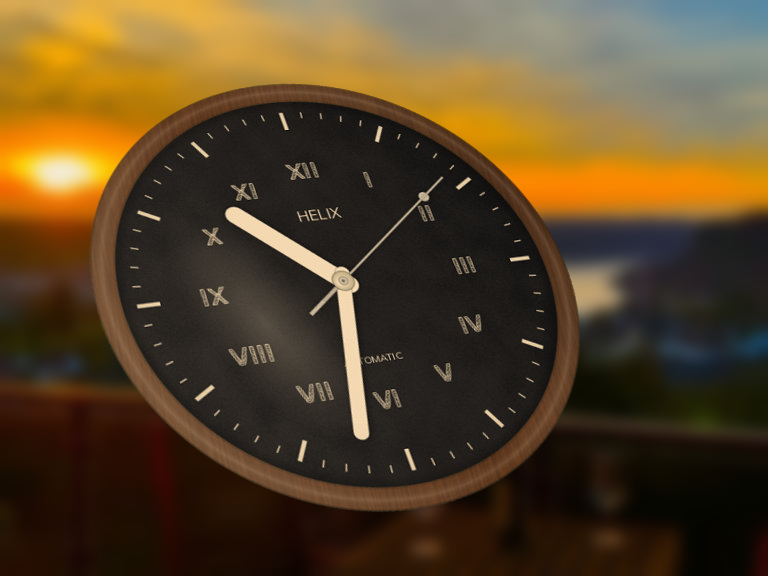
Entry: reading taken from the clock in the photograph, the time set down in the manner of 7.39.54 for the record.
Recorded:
10.32.09
